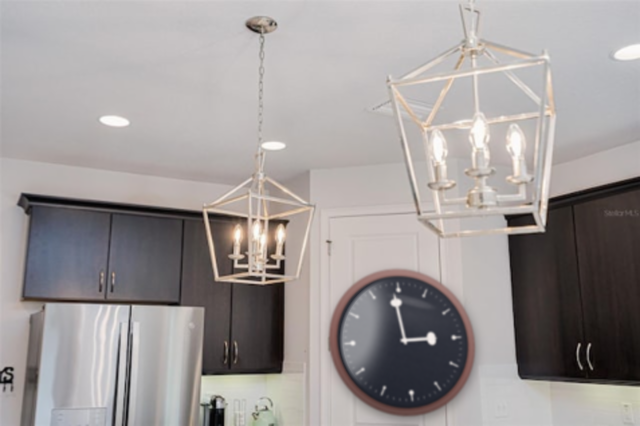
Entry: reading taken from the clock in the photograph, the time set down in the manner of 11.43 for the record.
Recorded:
2.59
